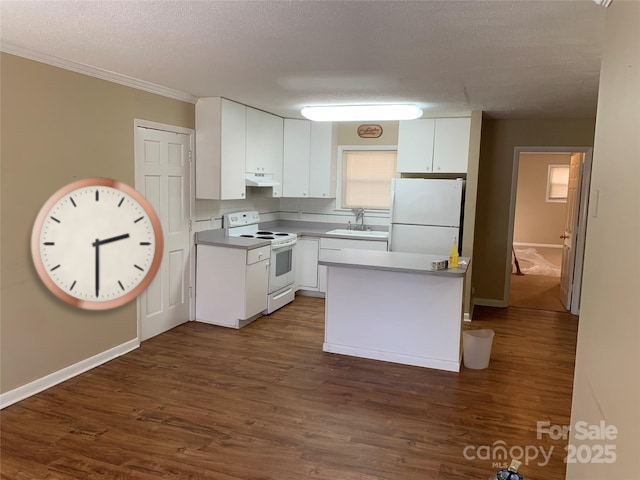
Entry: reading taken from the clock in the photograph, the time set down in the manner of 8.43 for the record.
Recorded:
2.30
